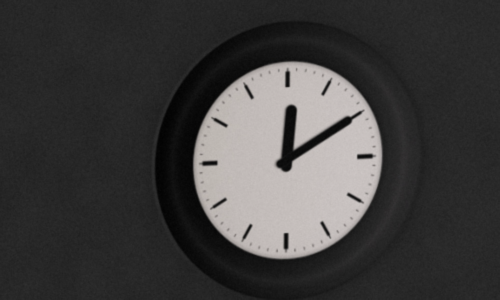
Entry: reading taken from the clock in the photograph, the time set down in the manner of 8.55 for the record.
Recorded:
12.10
